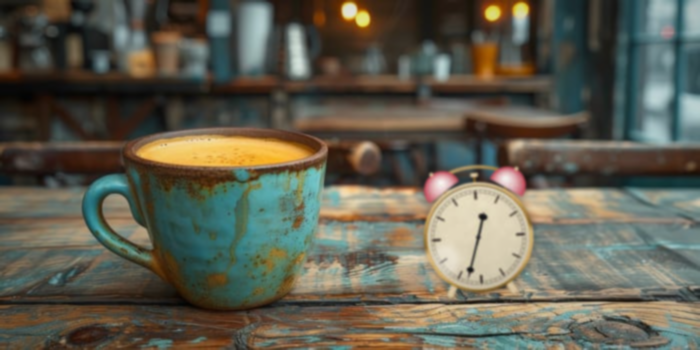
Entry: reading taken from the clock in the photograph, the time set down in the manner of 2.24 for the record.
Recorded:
12.33
